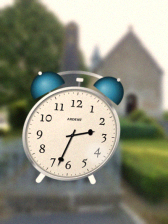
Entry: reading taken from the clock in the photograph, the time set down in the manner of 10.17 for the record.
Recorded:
2.33
